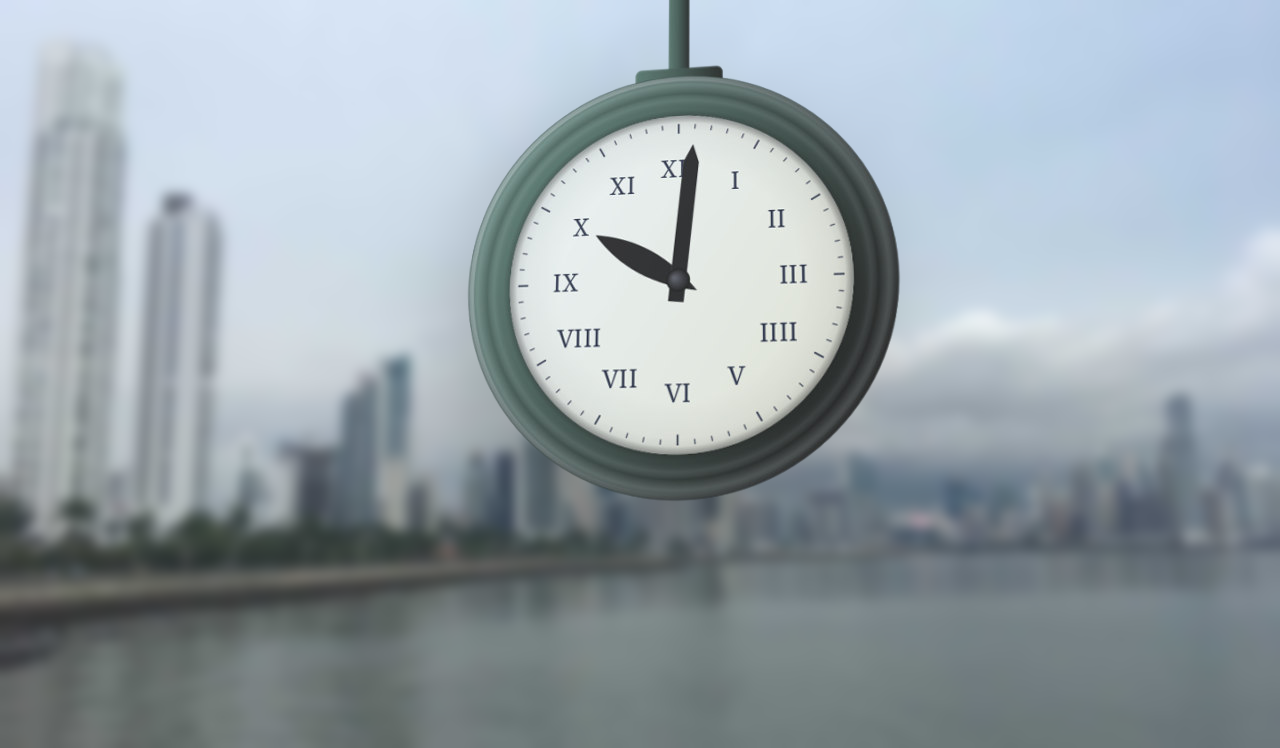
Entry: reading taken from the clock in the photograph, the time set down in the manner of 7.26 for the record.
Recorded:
10.01
